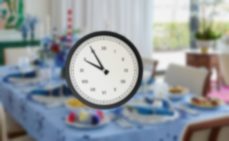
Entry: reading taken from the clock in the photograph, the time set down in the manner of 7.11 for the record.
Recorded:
9.55
